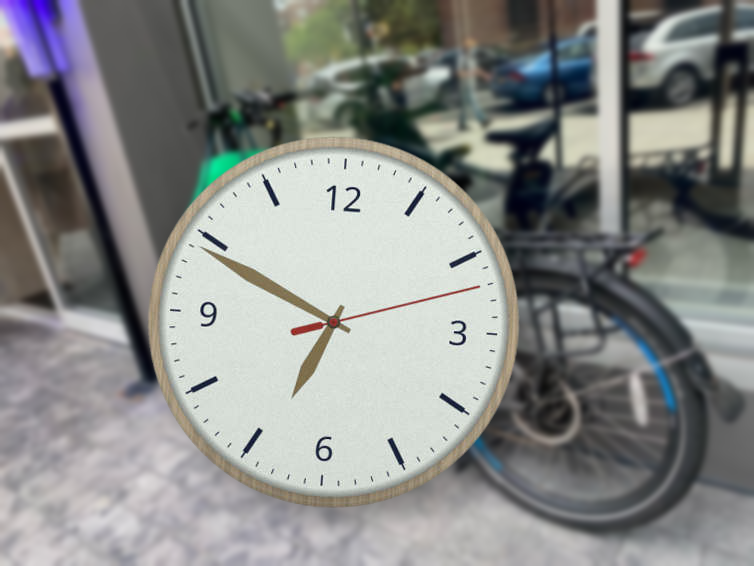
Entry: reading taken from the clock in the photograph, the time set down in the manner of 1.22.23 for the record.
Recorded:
6.49.12
